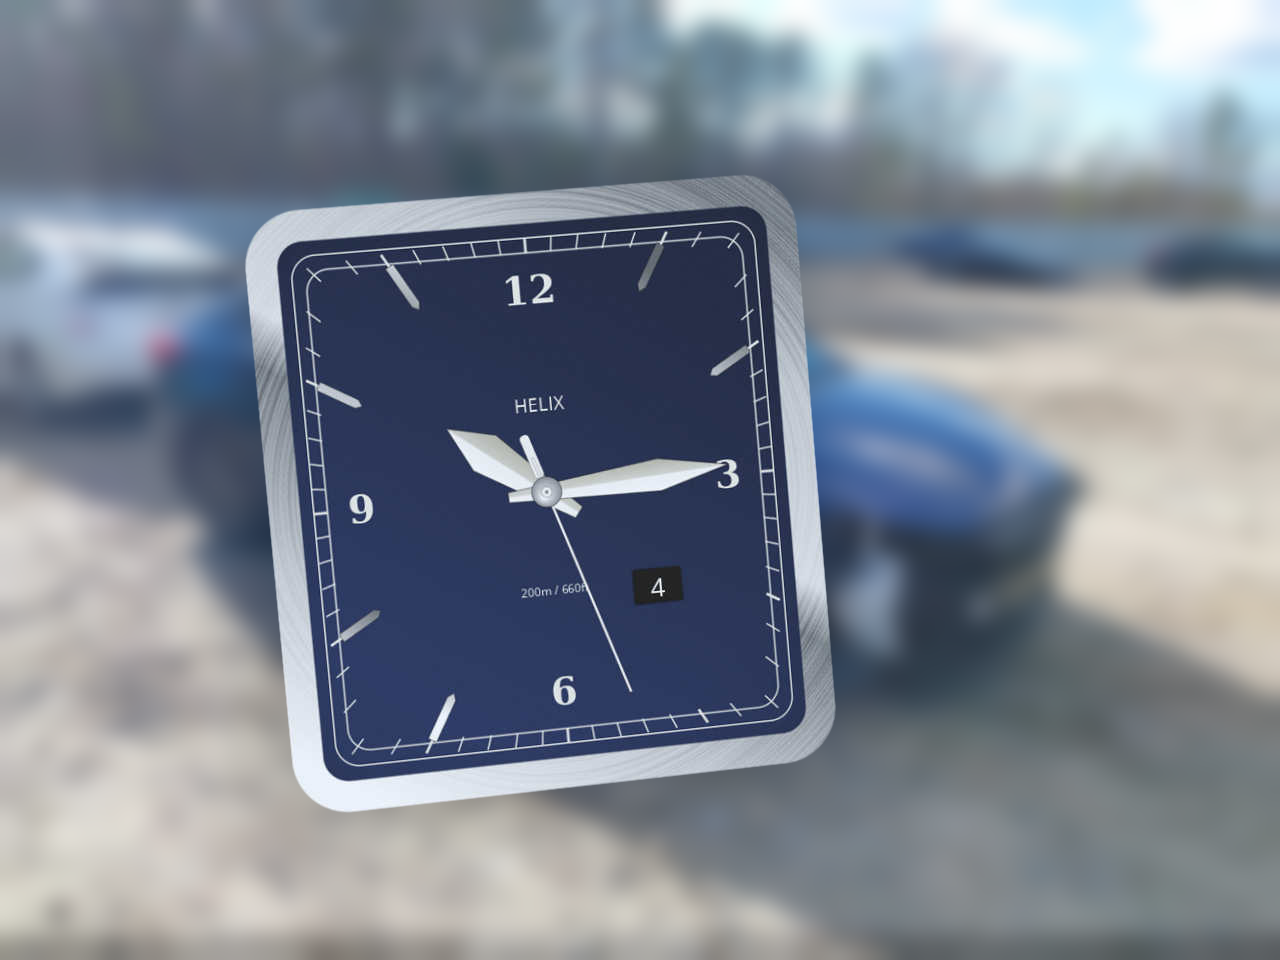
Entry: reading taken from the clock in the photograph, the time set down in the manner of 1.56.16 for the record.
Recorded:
10.14.27
